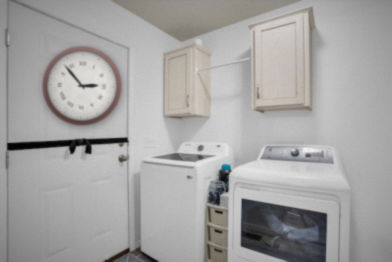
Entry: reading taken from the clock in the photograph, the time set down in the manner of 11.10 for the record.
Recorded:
2.53
